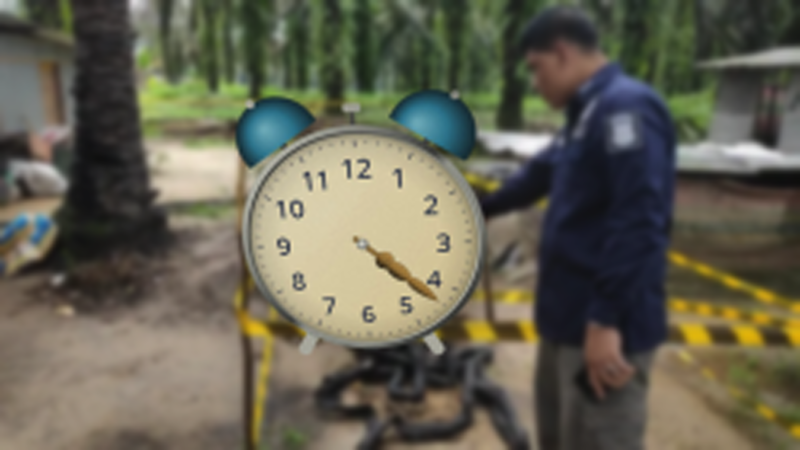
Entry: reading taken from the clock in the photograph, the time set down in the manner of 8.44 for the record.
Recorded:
4.22
